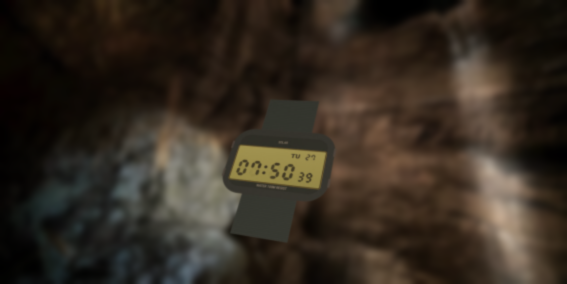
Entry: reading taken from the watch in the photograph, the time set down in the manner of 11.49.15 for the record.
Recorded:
7.50.39
